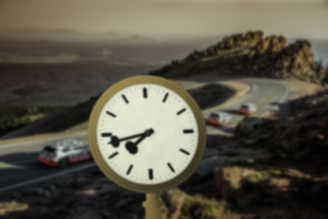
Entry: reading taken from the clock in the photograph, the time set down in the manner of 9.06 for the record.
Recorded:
7.43
